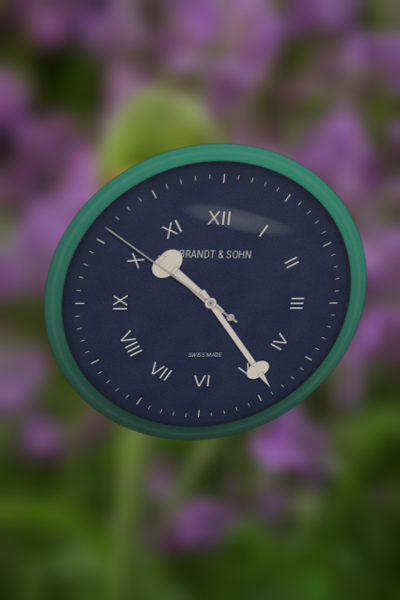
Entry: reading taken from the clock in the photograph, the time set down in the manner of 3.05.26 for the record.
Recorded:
10.23.51
